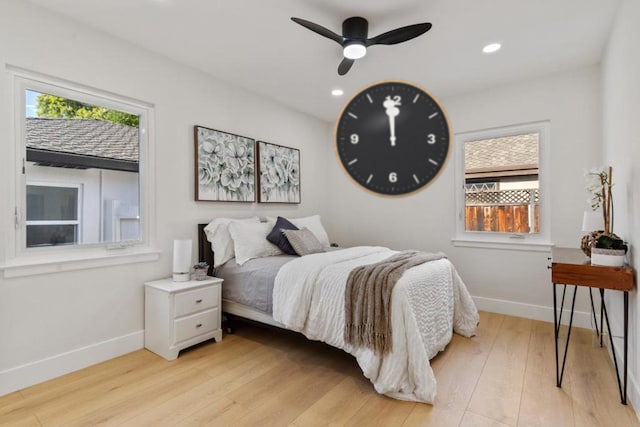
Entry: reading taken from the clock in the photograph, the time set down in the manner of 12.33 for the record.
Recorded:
11.59
